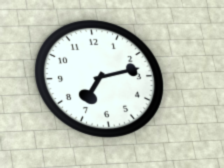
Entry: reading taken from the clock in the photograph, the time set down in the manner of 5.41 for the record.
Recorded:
7.13
